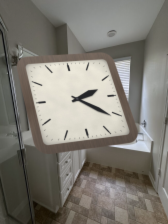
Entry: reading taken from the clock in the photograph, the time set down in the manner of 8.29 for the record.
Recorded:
2.21
